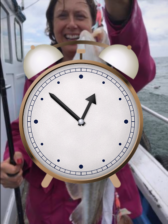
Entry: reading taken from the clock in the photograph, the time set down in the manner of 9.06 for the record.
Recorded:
12.52
